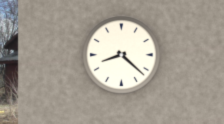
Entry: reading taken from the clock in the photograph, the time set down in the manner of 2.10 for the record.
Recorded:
8.22
